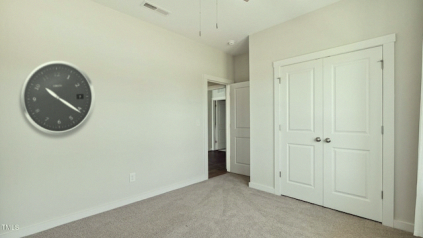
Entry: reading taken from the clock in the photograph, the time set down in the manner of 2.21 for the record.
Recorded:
10.21
